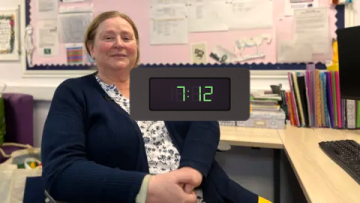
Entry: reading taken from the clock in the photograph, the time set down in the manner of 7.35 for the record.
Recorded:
7.12
